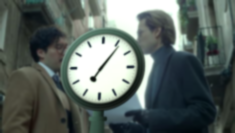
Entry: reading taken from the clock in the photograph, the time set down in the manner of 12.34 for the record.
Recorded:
7.06
